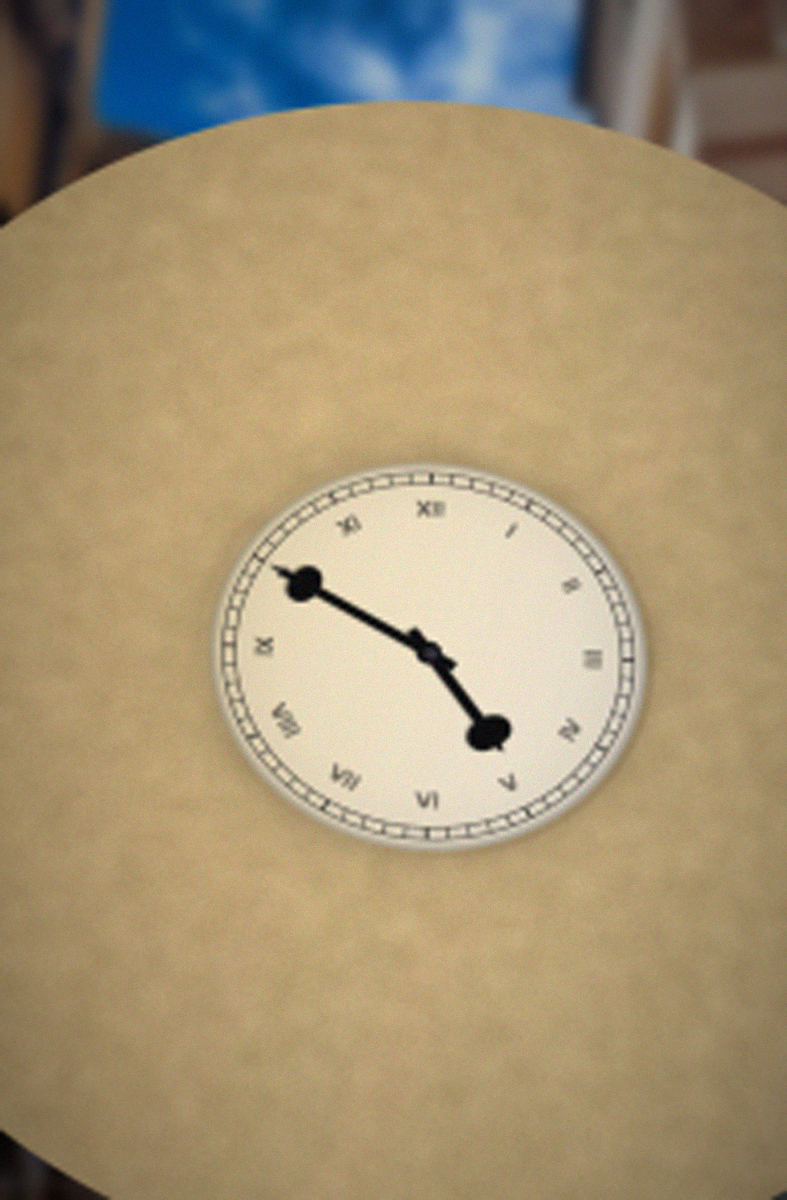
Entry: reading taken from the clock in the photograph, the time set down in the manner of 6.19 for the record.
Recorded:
4.50
